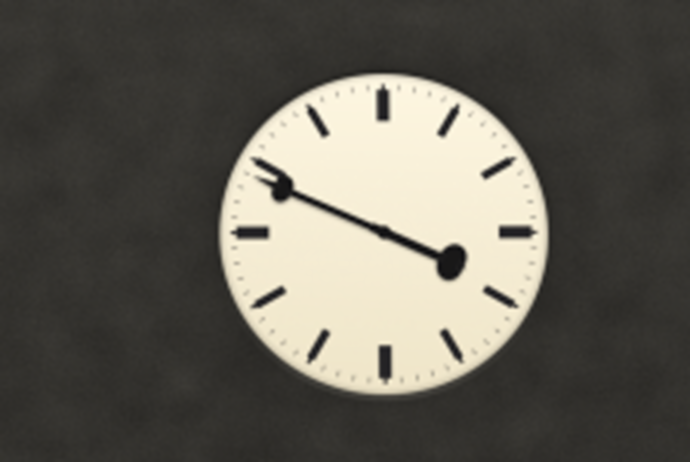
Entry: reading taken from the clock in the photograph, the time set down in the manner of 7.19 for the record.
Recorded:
3.49
